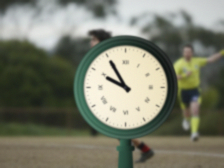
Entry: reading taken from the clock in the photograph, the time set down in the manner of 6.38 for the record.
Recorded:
9.55
